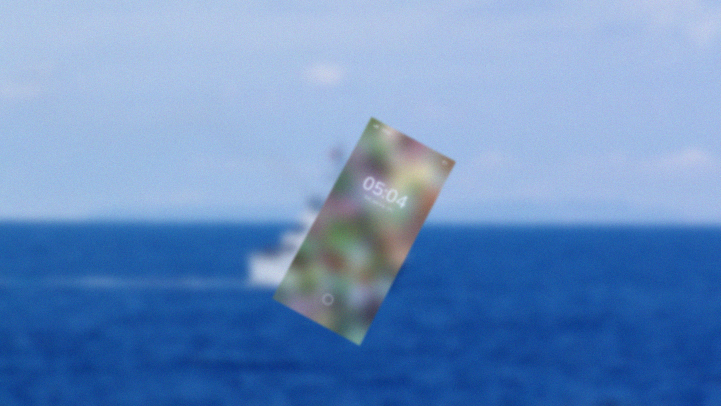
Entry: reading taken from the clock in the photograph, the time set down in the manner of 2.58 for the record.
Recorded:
5.04
